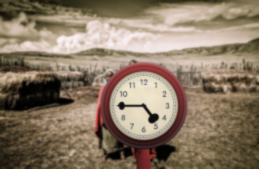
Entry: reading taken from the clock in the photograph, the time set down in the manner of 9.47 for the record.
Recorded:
4.45
